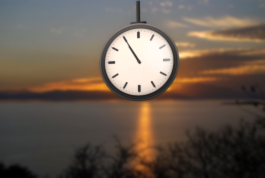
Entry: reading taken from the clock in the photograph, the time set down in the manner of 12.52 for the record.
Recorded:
10.55
